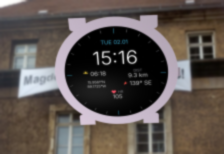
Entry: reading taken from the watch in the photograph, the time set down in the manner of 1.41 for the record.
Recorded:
15.16
